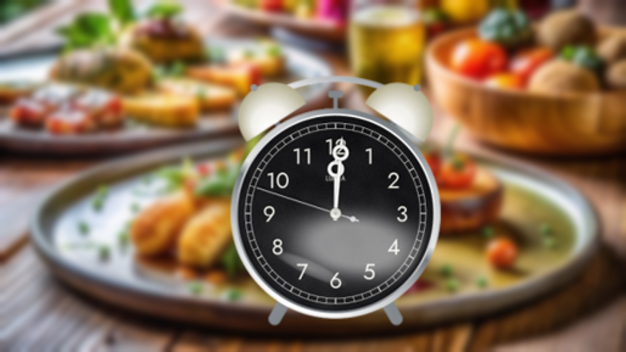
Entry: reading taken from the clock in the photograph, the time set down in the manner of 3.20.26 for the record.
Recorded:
12.00.48
